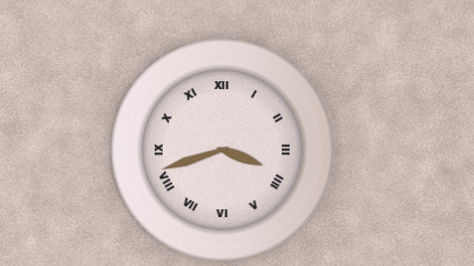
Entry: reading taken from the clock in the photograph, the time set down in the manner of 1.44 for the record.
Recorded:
3.42
